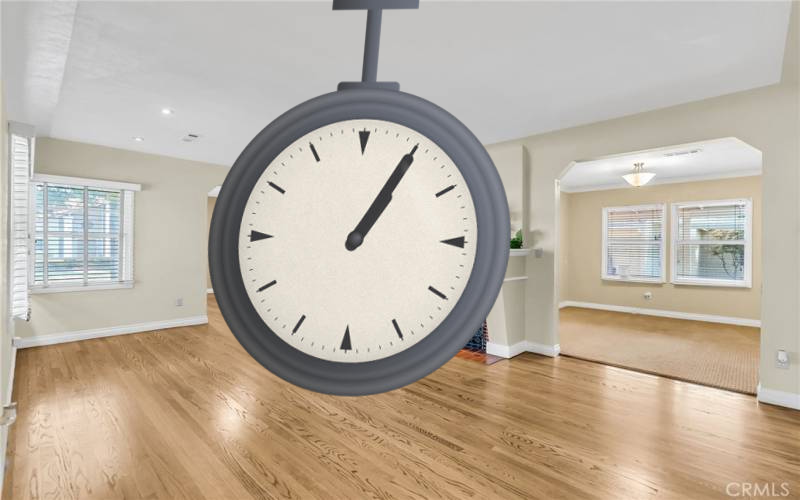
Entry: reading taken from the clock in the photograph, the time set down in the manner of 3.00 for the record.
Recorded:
1.05
